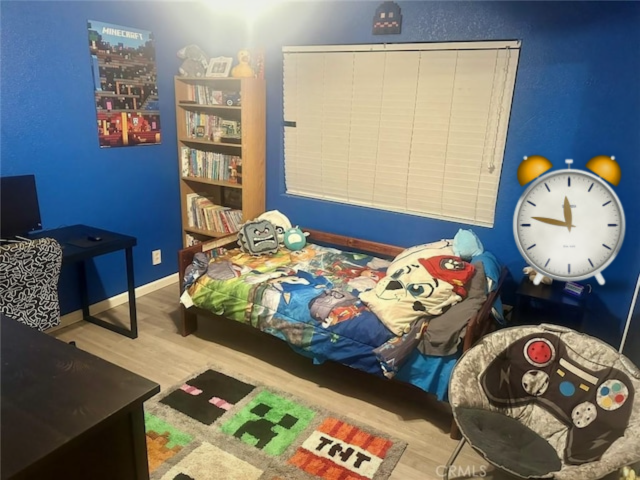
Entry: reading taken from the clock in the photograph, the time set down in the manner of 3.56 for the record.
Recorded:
11.47
